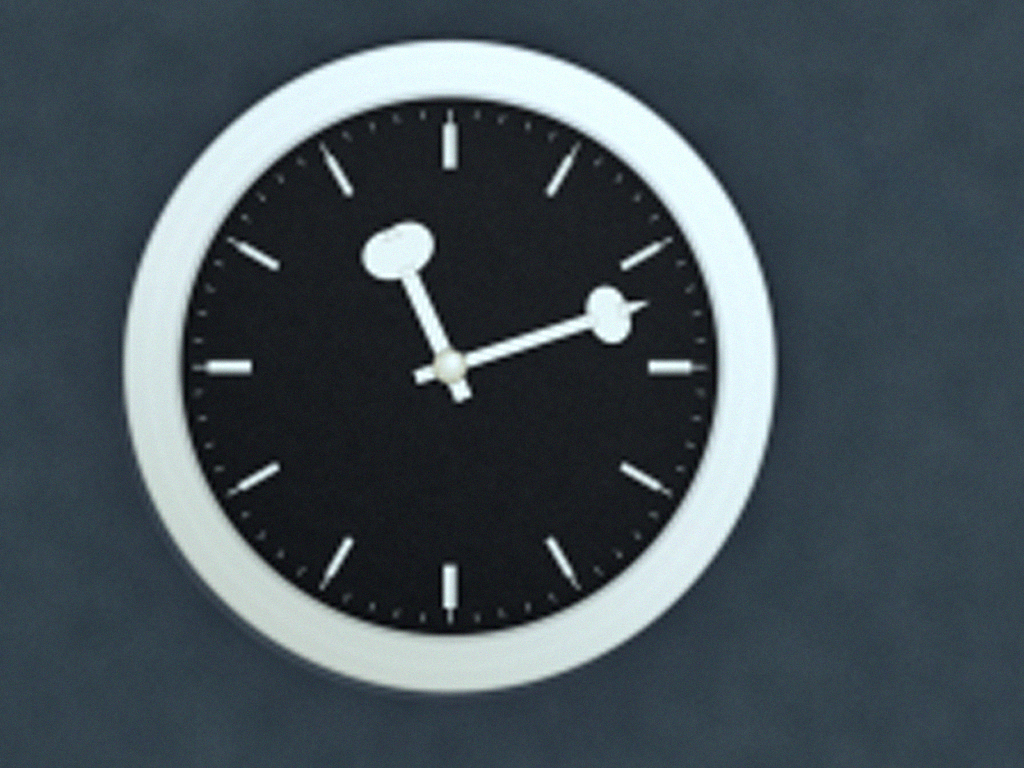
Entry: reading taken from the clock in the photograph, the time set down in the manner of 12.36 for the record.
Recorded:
11.12
